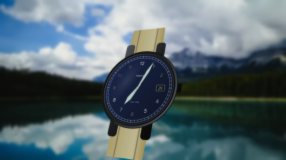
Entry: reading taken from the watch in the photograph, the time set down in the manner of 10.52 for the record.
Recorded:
7.04
